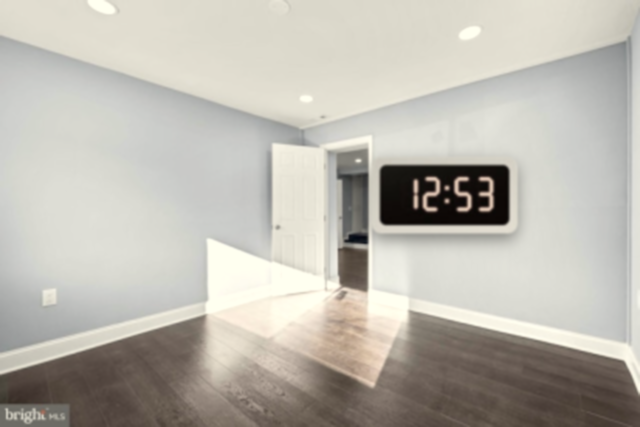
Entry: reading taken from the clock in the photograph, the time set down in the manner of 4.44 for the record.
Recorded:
12.53
